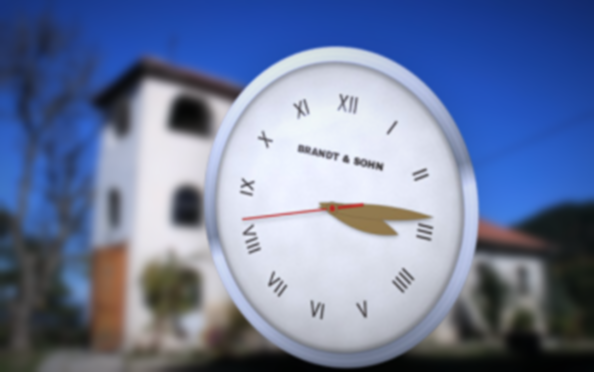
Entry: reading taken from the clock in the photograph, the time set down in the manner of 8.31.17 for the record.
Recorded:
3.13.42
